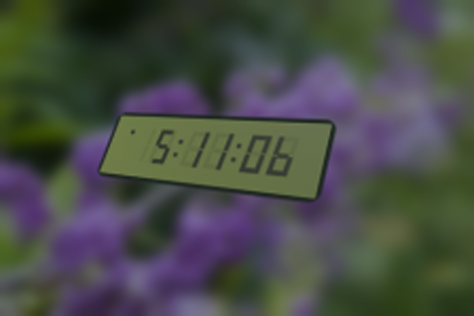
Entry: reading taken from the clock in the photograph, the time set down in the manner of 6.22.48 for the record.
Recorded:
5.11.06
